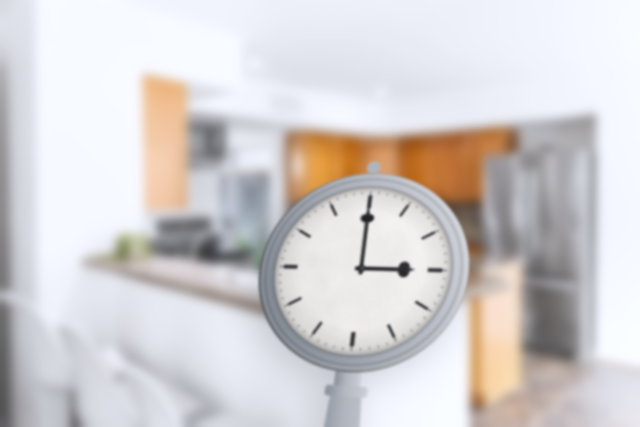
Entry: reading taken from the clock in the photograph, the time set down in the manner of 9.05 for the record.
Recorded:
3.00
